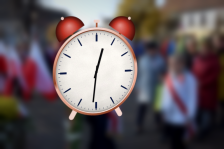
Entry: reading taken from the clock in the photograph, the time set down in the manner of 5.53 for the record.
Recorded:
12.31
